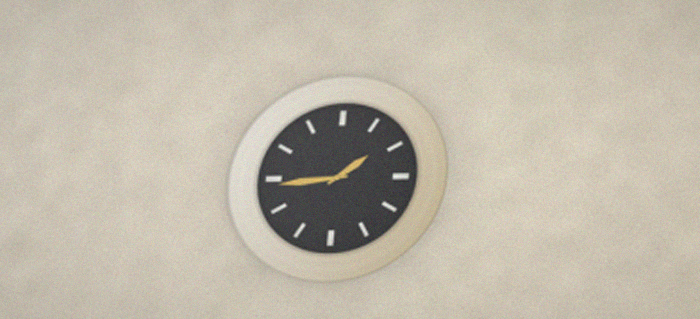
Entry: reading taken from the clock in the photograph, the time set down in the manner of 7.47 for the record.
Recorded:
1.44
